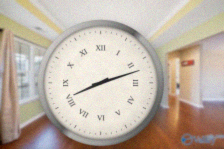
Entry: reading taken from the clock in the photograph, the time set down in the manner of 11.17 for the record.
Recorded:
8.12
